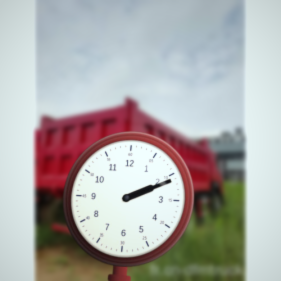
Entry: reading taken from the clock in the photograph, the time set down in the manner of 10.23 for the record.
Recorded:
2.11
